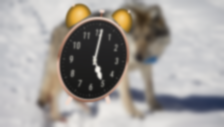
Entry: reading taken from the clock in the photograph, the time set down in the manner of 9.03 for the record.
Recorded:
5.01
